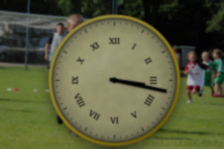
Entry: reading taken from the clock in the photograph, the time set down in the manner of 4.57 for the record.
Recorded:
3.17
